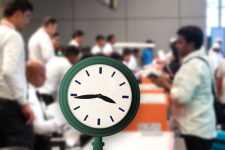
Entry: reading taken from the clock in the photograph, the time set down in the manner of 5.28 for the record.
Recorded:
3.44
